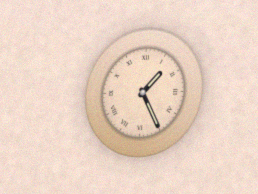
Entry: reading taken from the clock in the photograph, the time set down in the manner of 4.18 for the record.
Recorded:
1.25
